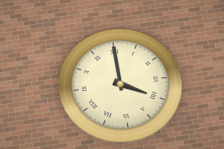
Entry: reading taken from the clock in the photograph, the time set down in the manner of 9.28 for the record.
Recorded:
4.00
